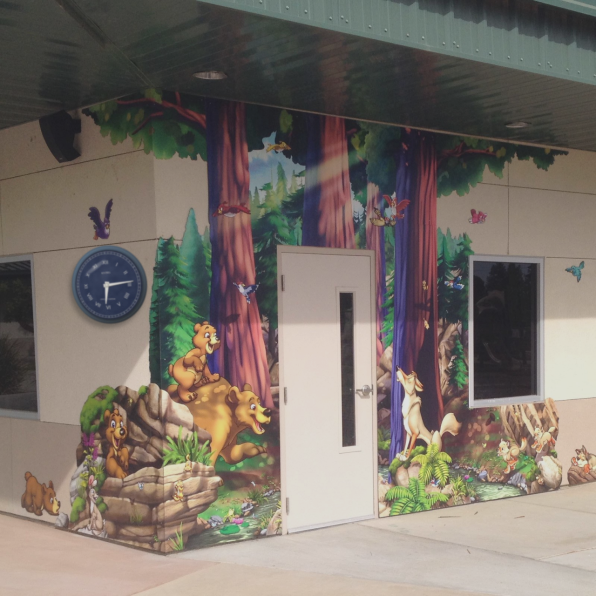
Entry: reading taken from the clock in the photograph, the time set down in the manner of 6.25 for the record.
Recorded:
6.14
